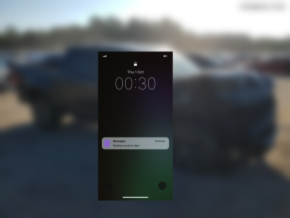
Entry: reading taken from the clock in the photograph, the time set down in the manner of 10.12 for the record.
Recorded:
0.30
